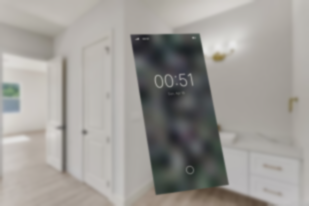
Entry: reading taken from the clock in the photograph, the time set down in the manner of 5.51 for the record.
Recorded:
0.51
